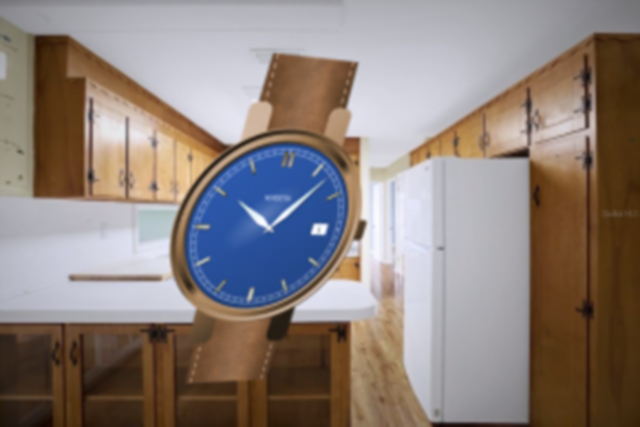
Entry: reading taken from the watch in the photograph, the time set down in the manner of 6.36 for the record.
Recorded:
10.07
